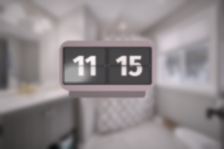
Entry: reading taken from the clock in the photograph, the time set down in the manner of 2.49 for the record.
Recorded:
11.15
